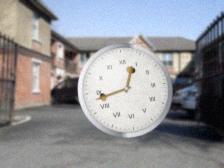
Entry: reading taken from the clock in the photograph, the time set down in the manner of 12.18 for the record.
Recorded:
12.43
